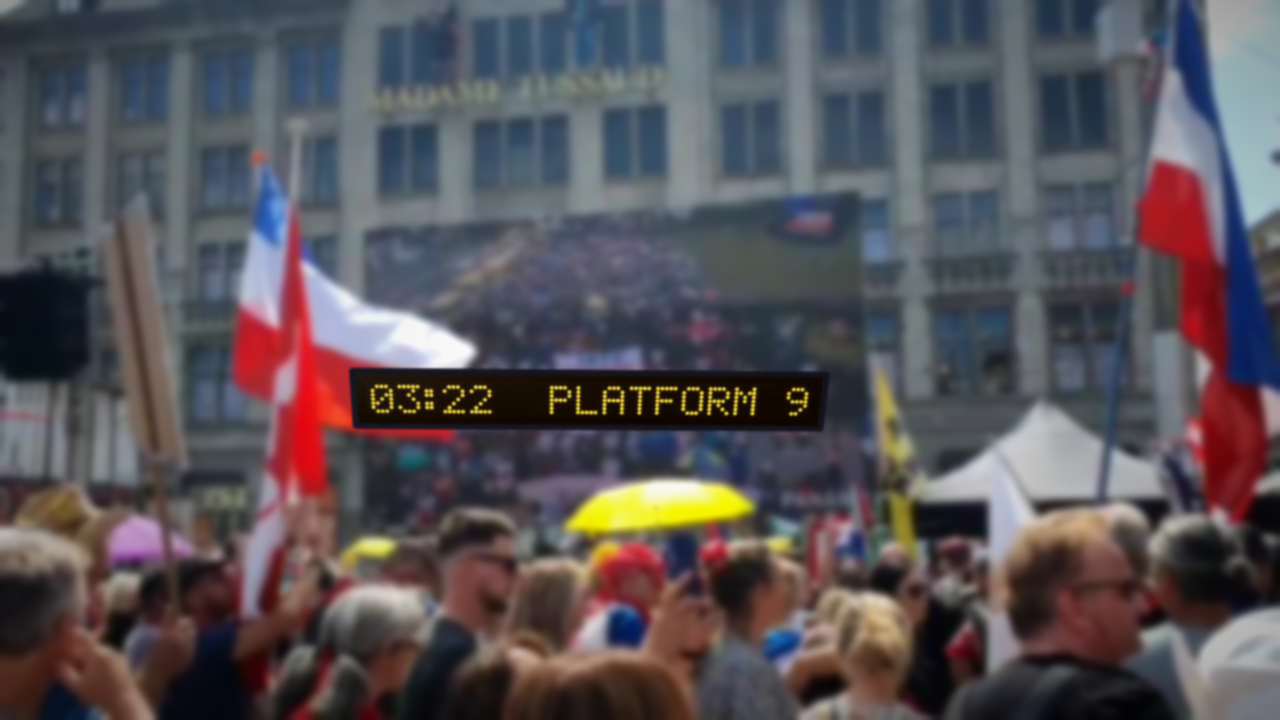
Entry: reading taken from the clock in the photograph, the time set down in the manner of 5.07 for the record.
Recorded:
3.22
